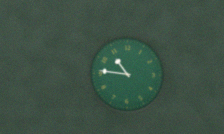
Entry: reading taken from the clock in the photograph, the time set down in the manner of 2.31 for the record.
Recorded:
10.46
